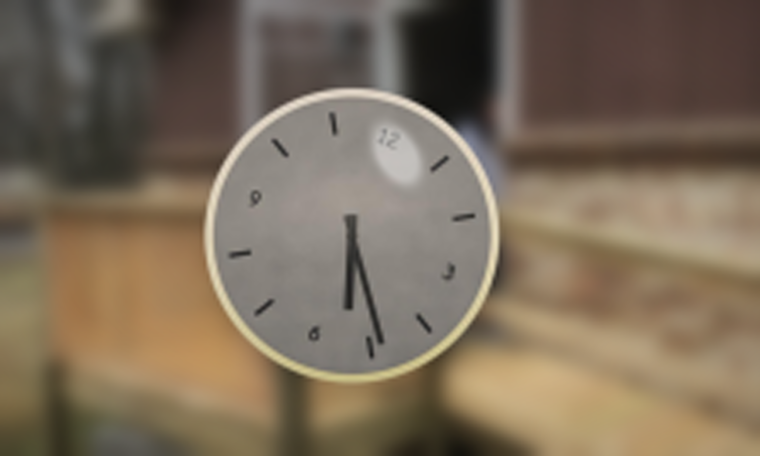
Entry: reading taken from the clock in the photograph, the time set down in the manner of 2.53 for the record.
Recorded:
5.24
